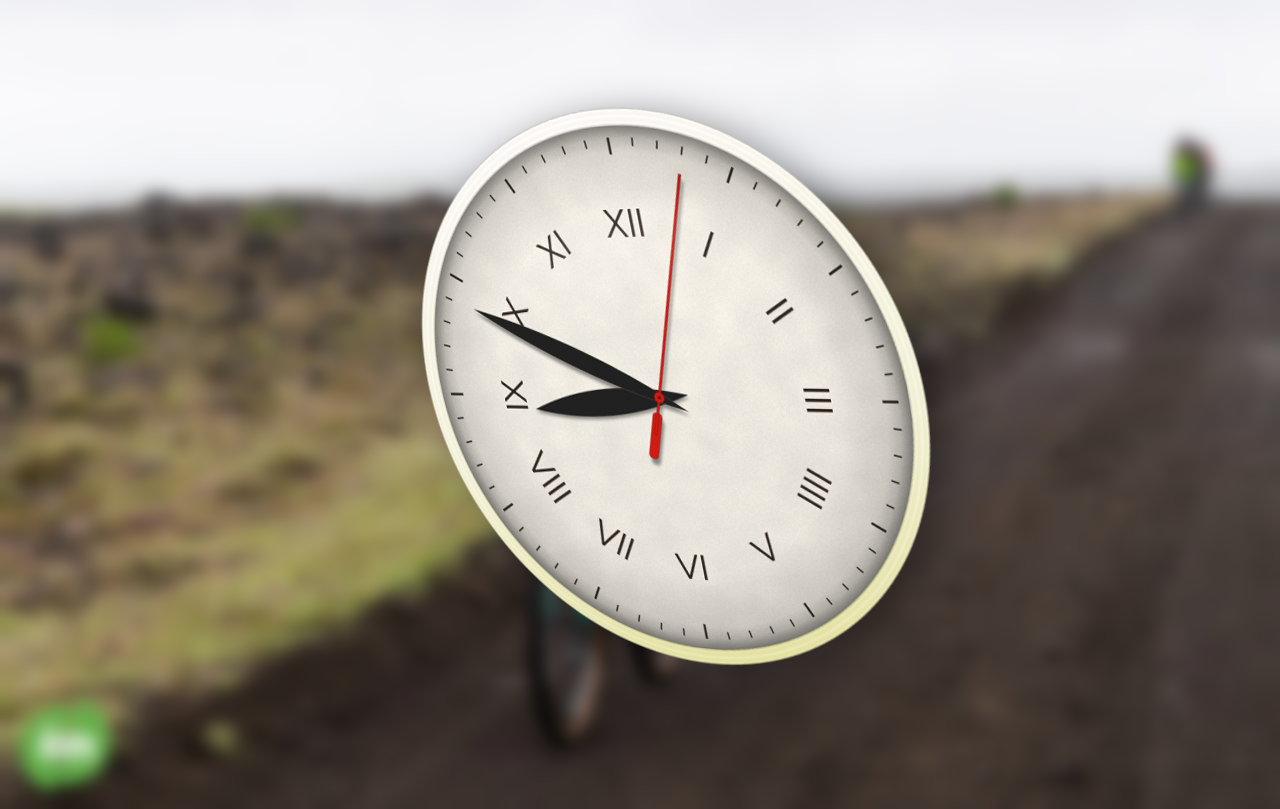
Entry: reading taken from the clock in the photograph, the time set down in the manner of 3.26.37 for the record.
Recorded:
8.49.03
